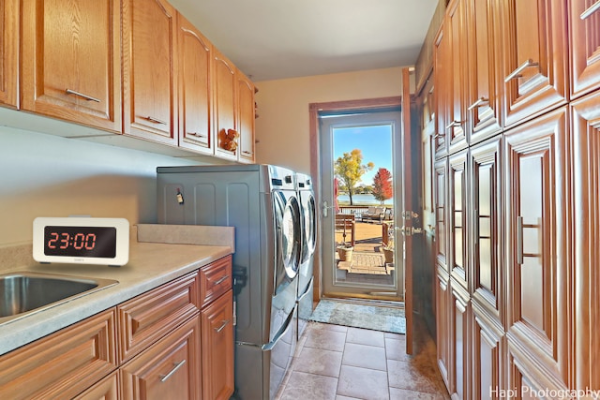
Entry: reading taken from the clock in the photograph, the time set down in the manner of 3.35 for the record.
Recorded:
23.00
